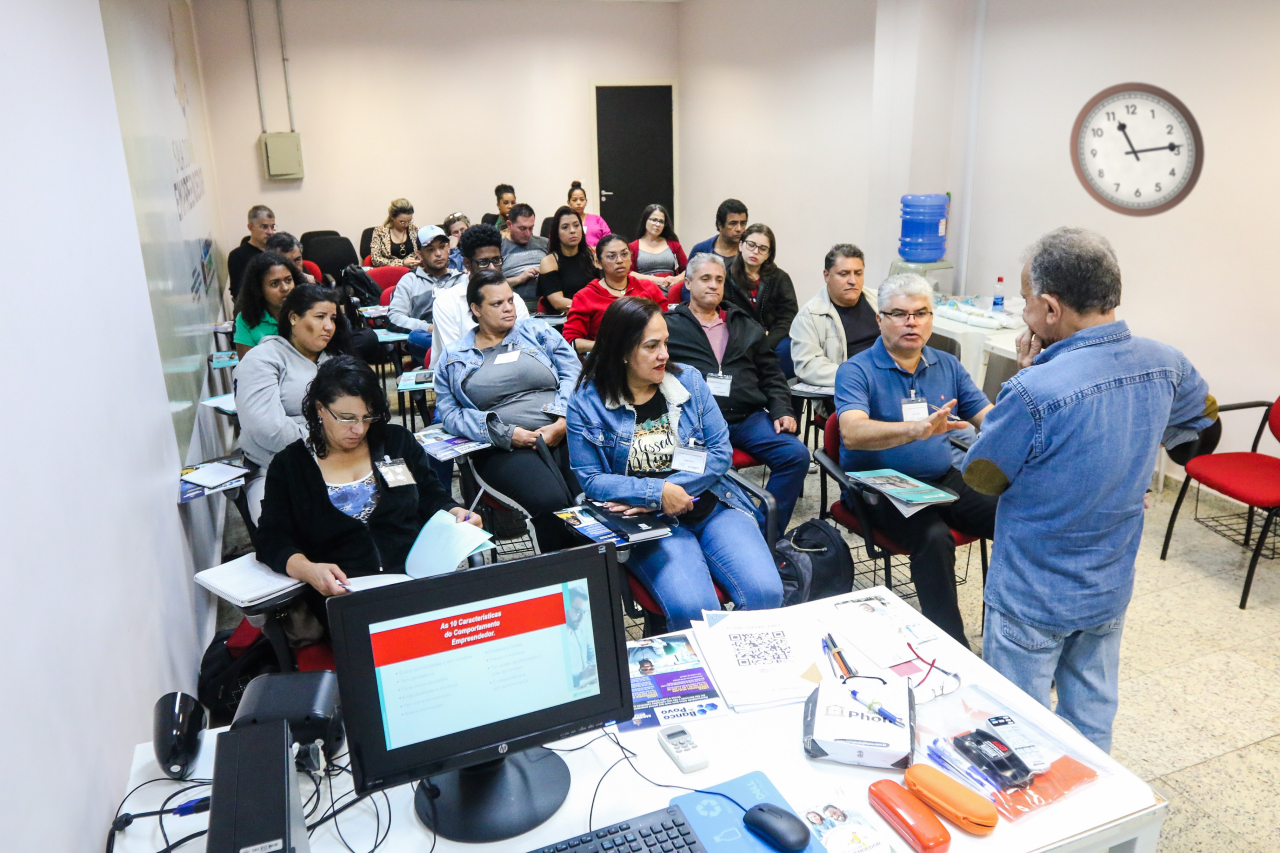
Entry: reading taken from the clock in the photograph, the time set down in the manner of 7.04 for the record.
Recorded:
11.14
